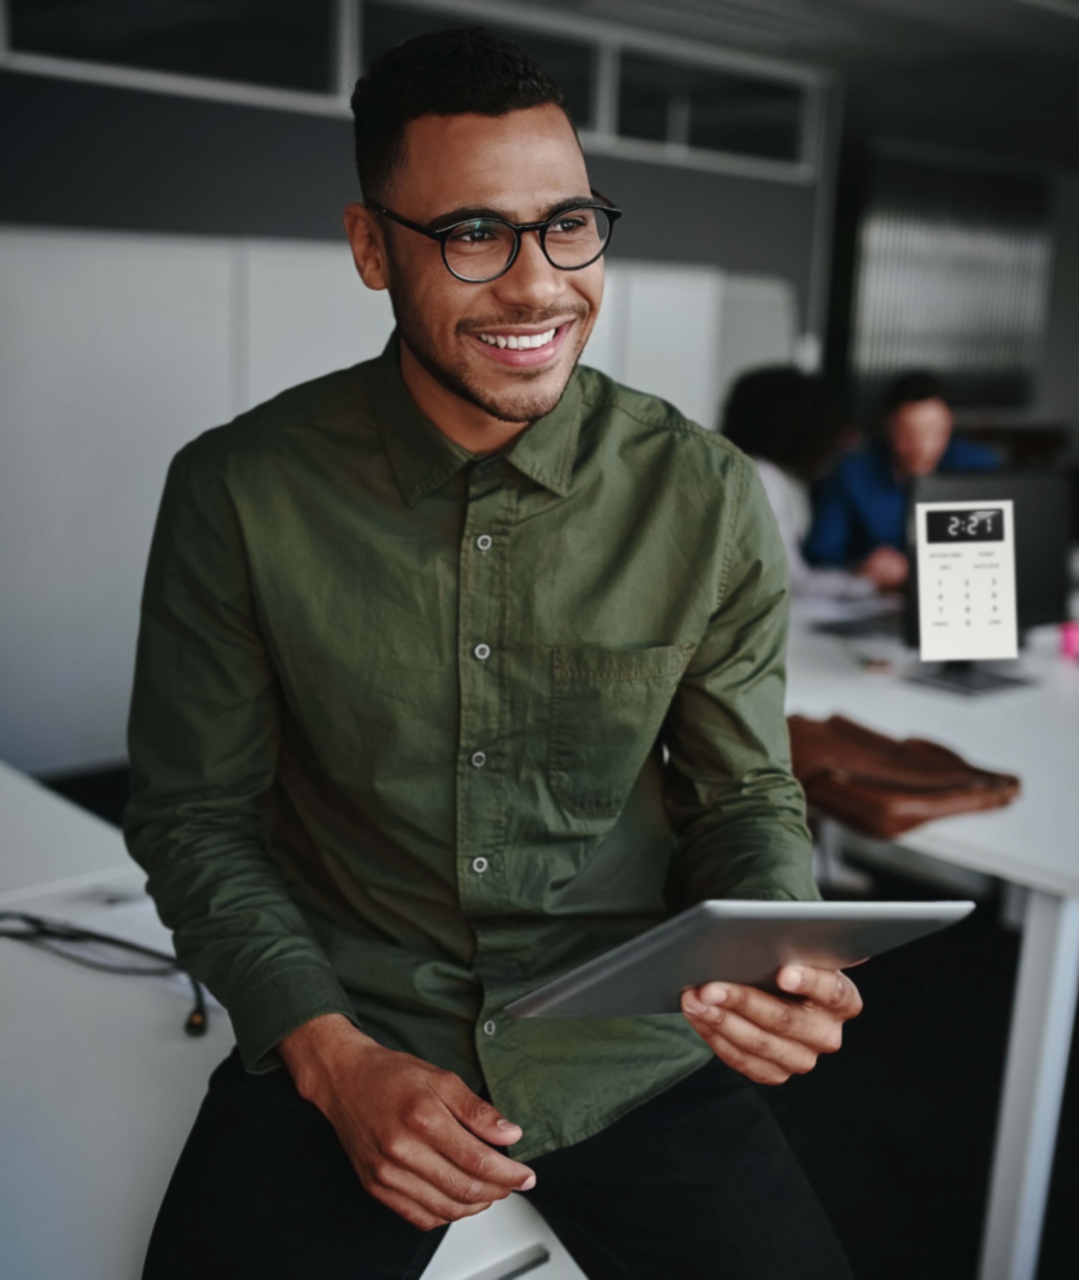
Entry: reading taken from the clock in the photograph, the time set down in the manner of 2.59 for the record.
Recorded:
2.21
